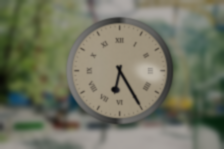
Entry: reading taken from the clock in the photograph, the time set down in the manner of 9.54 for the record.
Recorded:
6.25
